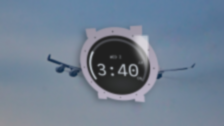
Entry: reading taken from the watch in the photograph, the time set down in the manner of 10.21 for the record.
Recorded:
3.40
